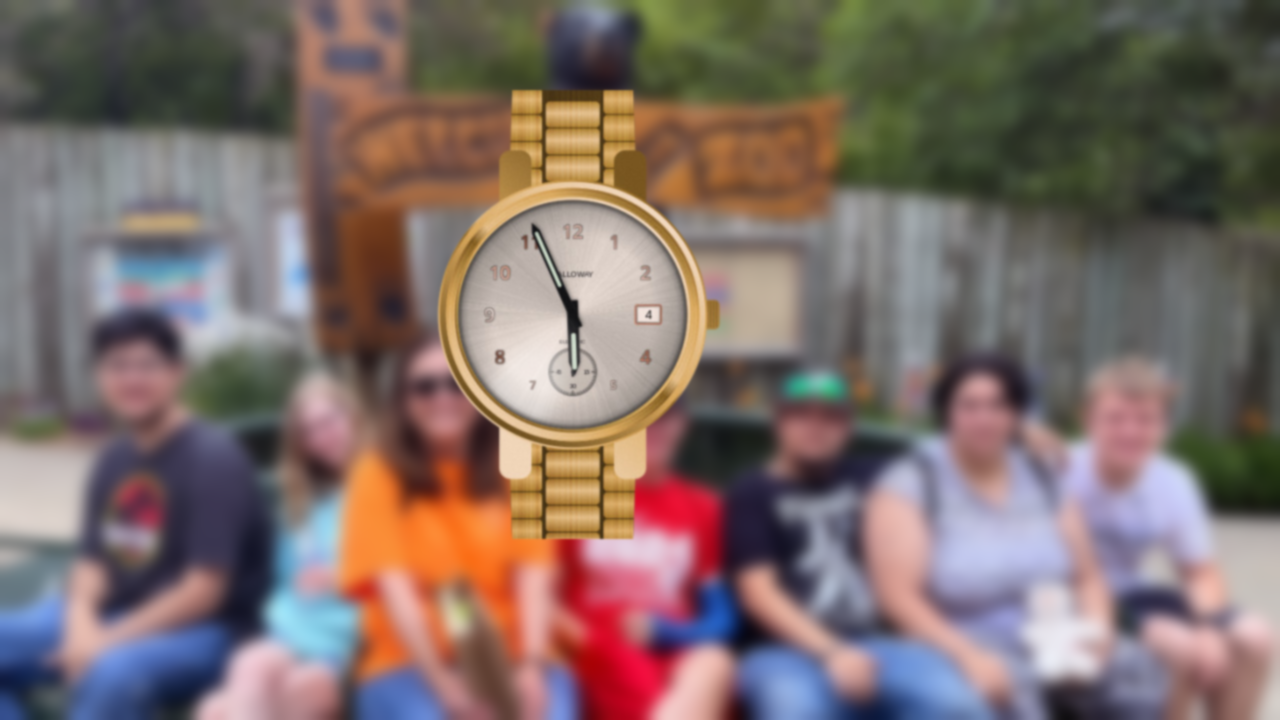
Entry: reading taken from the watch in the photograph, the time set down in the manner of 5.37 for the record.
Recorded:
5.56
